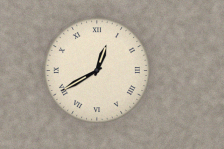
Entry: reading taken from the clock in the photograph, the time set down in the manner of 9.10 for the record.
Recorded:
12.40
